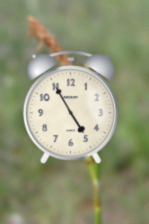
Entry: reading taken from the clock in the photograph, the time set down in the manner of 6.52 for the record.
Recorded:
4.55
